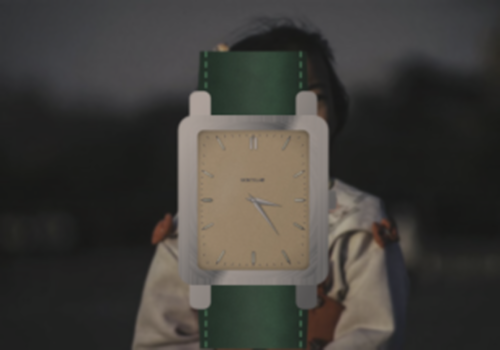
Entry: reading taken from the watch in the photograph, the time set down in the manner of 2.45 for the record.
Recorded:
3.24
